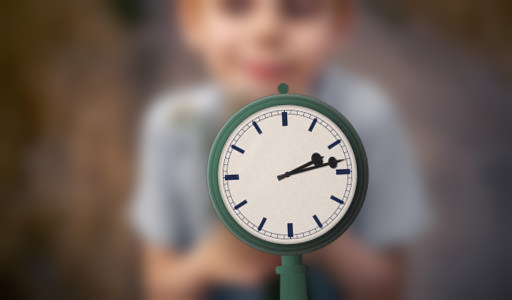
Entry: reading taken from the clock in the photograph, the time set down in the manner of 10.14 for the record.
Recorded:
2.13
